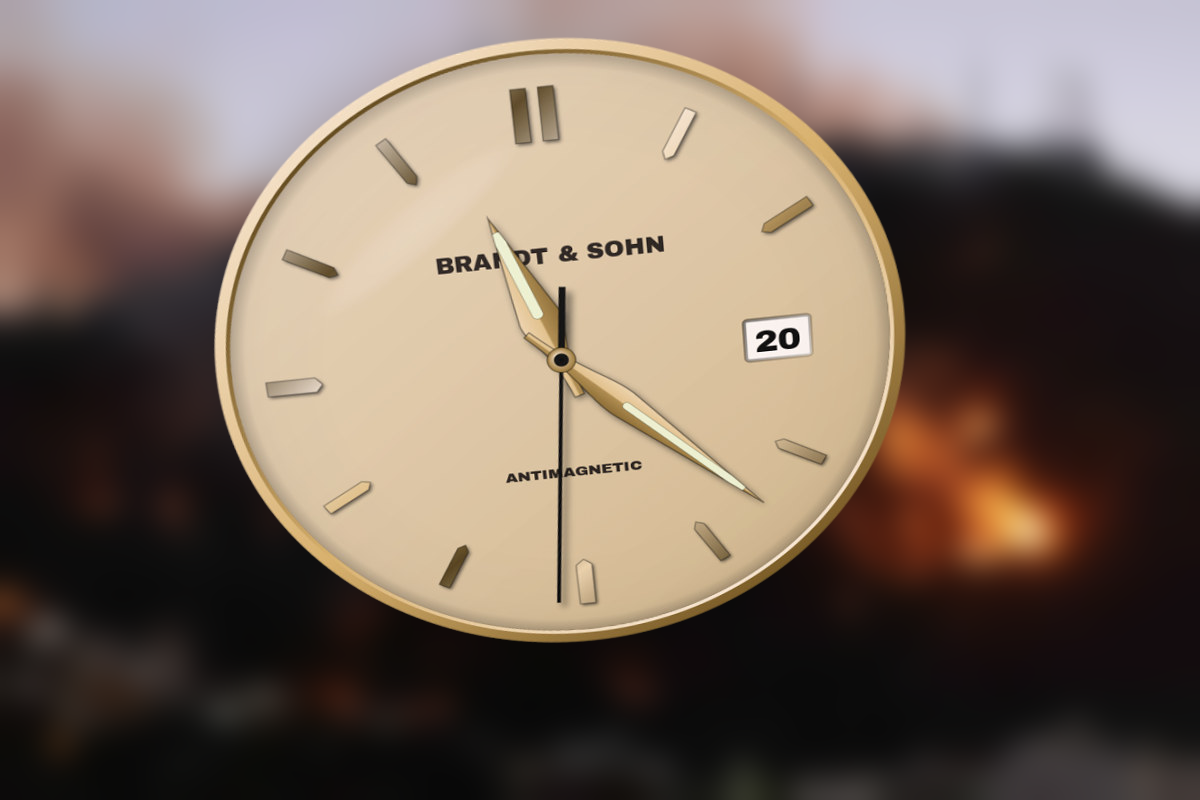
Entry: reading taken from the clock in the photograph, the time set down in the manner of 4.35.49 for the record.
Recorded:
11.22.31
